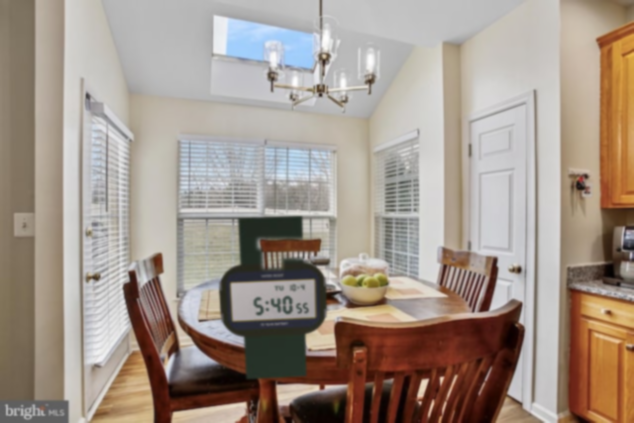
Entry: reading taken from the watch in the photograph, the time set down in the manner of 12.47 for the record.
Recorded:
5.40
